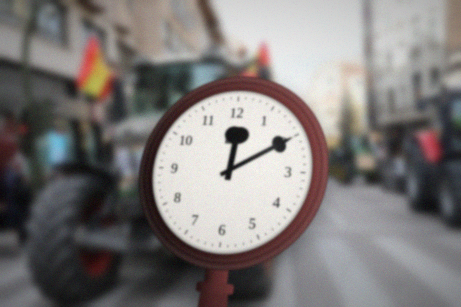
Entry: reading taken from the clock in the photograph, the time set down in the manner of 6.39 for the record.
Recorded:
12.10
